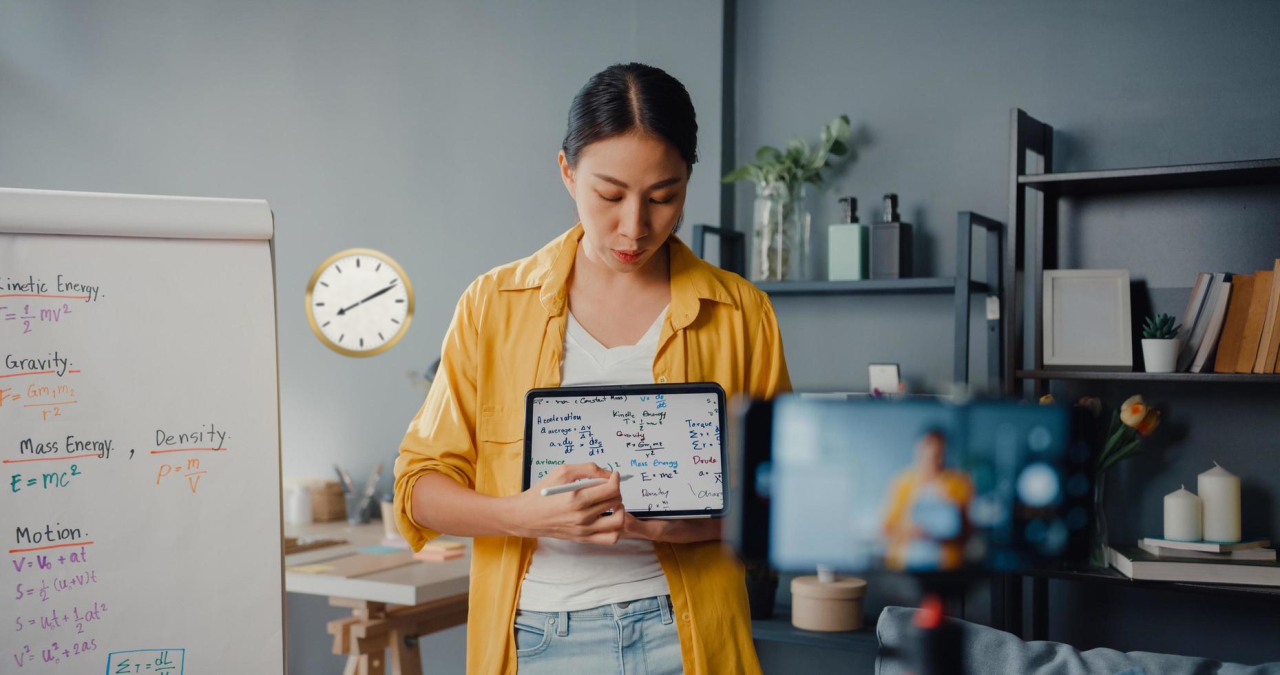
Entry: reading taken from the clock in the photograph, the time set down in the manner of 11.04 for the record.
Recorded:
8.11
